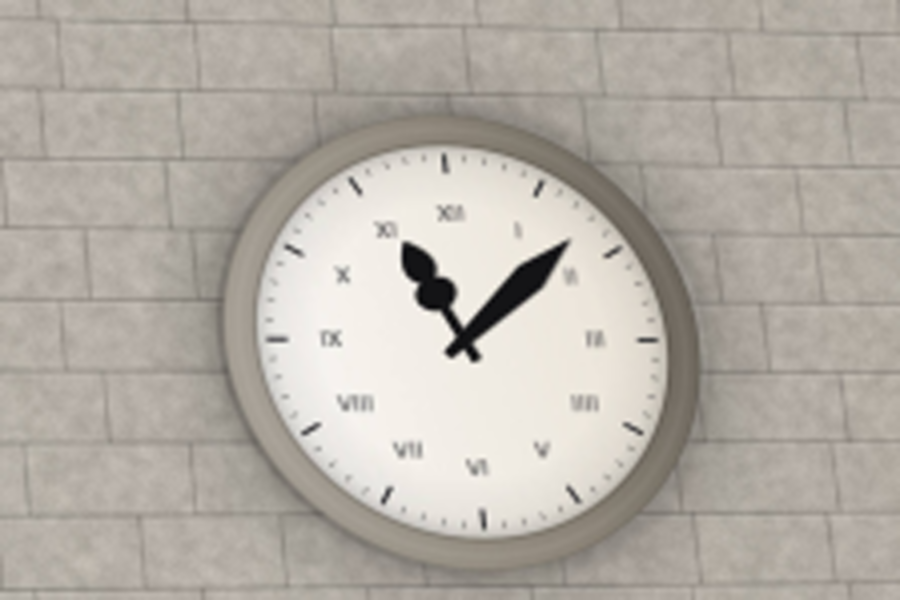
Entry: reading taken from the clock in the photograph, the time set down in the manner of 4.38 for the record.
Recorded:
11.08
